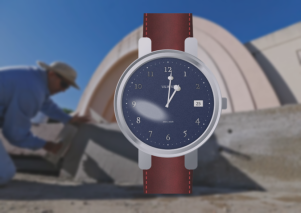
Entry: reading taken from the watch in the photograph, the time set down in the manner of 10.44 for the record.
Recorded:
1.01
